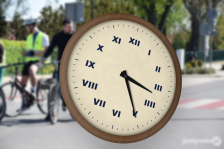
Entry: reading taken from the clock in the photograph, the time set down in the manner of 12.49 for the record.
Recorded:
3.25
